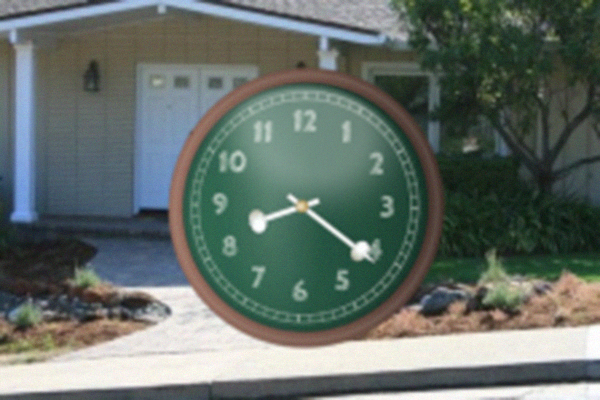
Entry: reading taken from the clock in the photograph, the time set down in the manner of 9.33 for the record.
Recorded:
8.21
